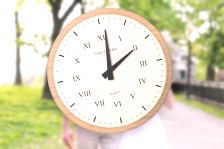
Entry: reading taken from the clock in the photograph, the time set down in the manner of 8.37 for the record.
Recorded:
2.01
